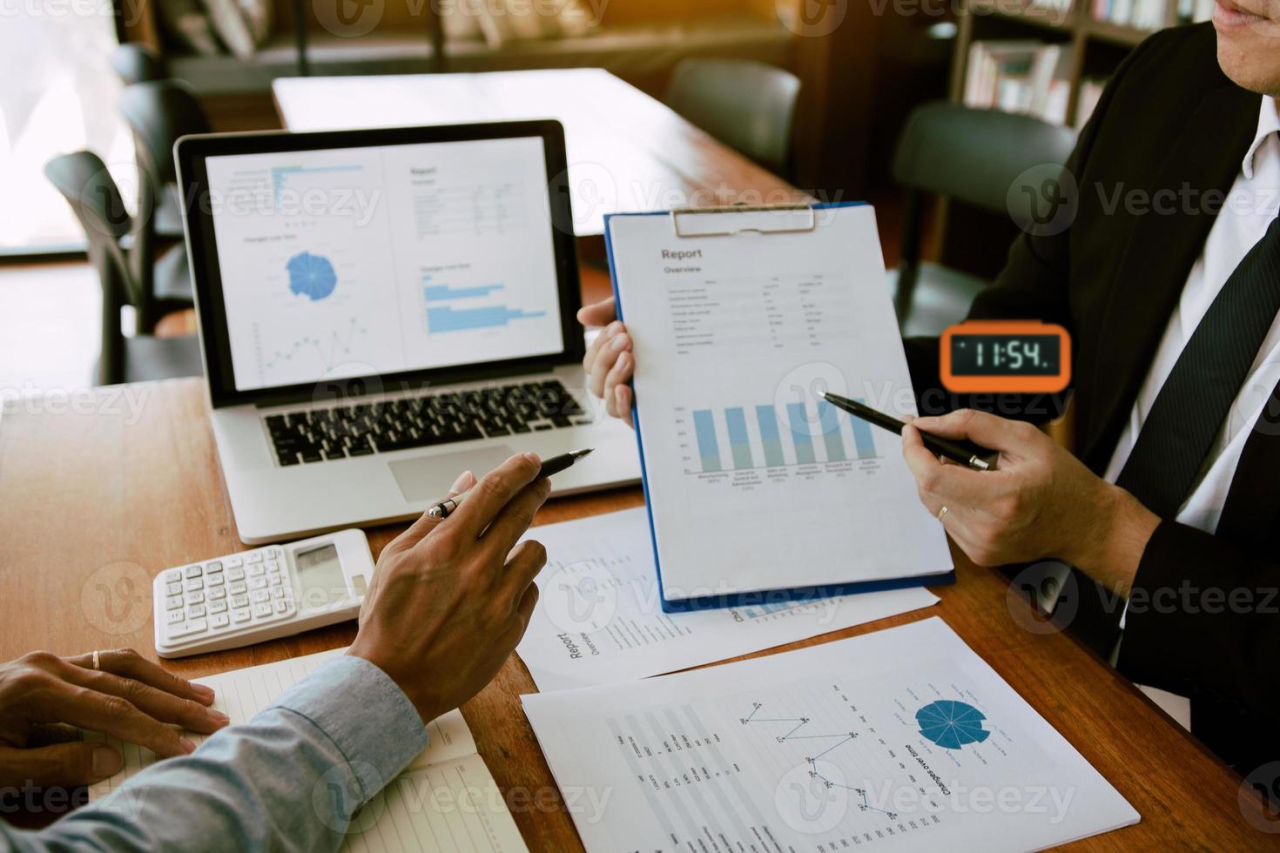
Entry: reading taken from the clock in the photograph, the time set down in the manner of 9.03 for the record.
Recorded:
11.54
